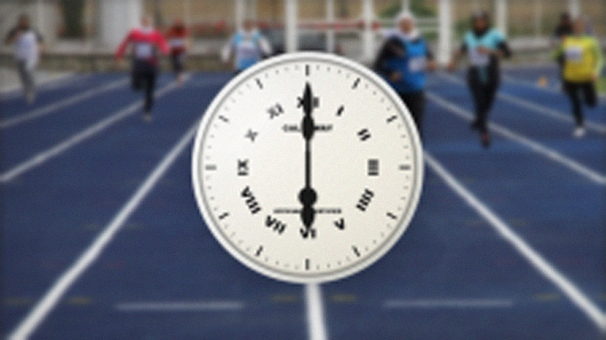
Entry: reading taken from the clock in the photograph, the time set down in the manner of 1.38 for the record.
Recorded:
6.00
